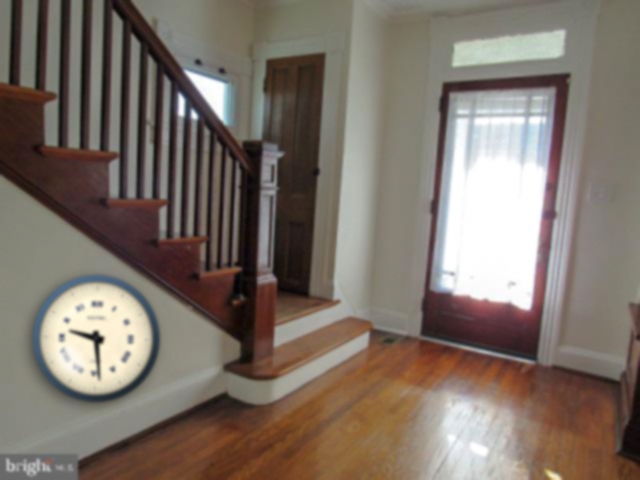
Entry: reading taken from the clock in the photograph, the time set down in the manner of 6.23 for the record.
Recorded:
9.29
